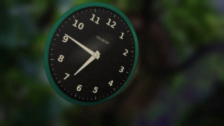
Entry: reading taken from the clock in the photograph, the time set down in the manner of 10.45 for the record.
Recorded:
6.46
